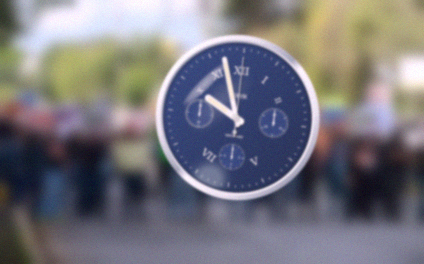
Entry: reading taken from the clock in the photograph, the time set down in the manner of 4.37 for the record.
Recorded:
9.57
